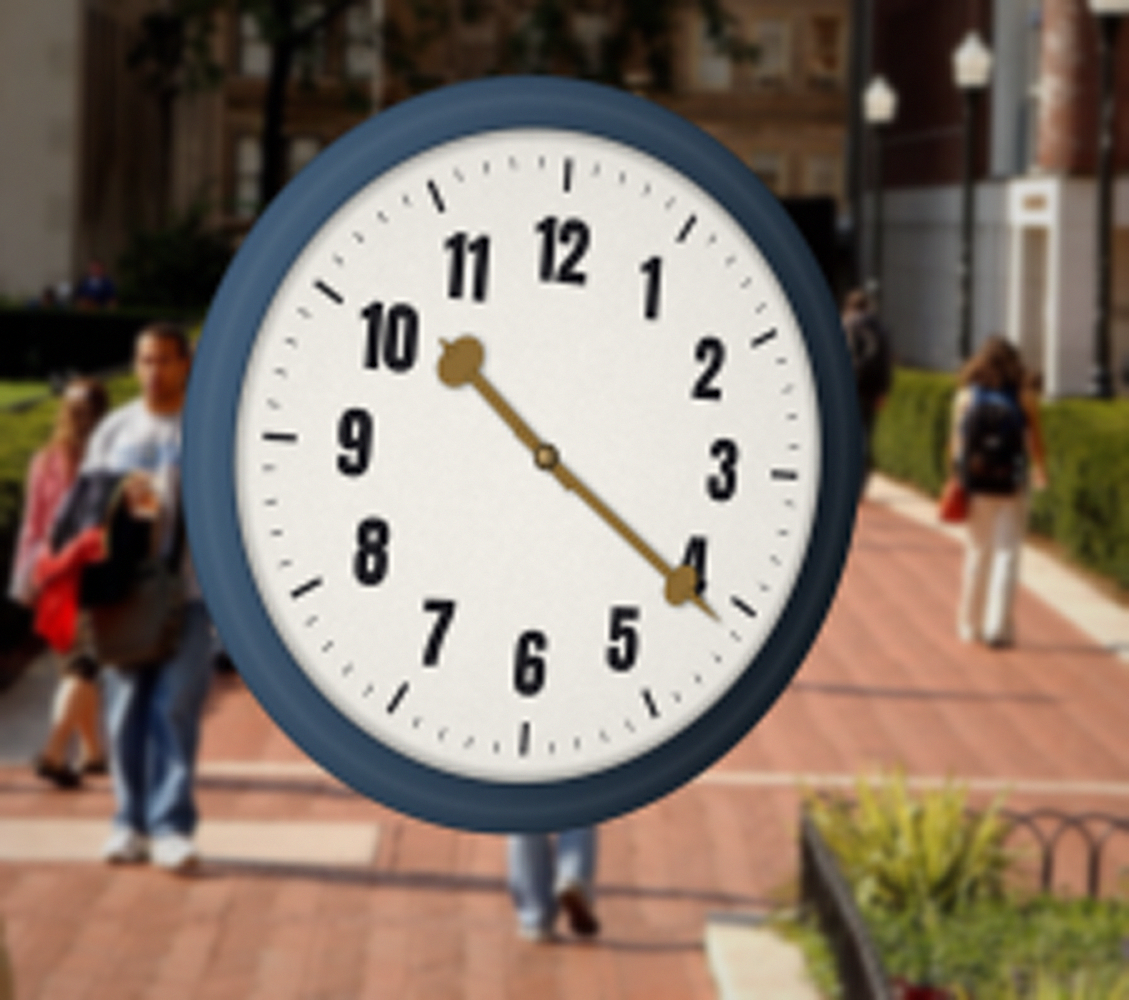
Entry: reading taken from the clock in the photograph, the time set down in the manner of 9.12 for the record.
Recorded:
10.21
